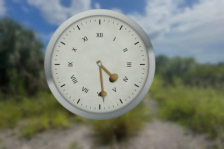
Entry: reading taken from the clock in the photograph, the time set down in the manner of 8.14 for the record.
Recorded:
4.29
